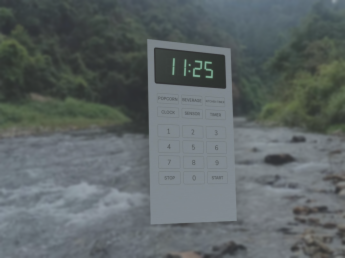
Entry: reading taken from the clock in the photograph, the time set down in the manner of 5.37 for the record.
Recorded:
11.25
